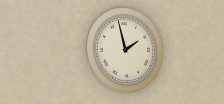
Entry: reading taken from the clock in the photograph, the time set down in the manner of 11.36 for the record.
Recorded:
1.58
